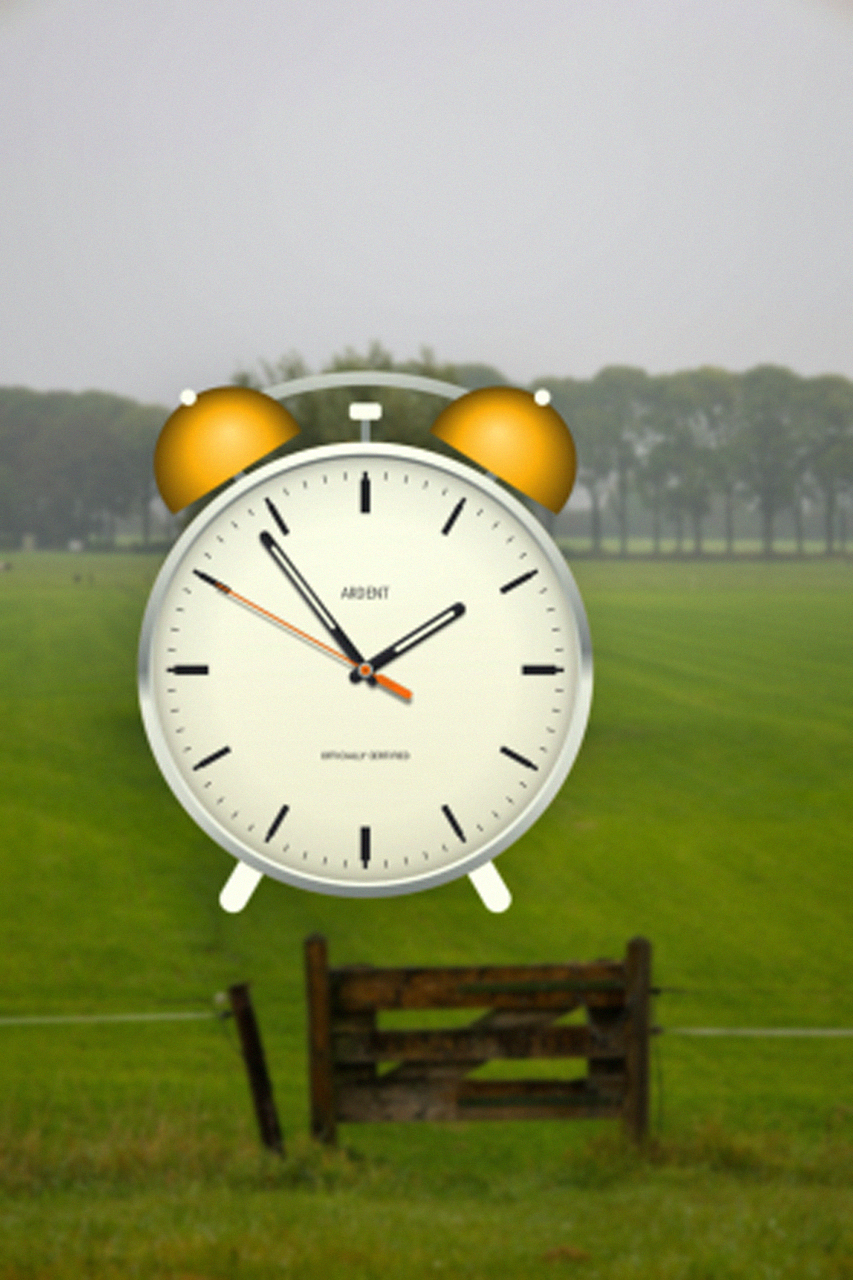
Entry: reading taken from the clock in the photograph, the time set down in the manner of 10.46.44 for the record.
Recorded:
1.53.50
